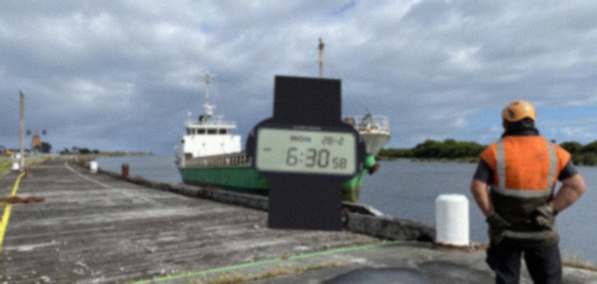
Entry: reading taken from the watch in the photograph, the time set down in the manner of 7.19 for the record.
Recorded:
6.30
